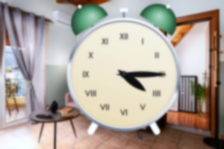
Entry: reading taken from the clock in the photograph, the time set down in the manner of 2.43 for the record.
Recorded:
4.15
